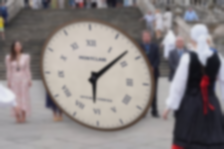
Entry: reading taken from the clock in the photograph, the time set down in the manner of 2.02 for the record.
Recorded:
6.08
